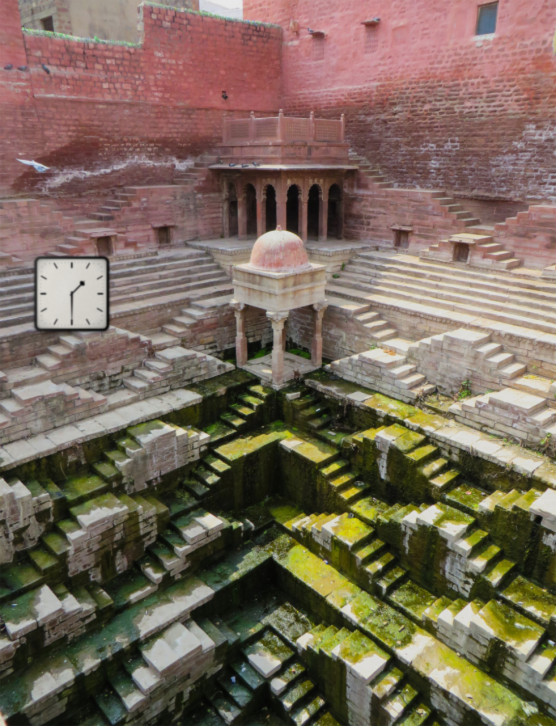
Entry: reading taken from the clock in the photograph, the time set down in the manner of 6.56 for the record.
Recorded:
1.30
